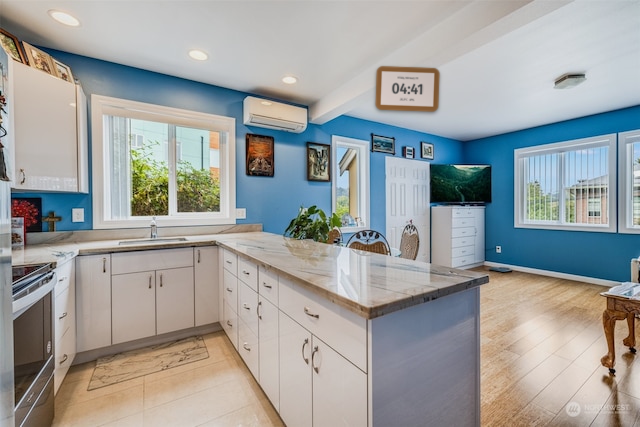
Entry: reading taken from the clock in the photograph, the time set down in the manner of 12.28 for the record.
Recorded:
4.41
